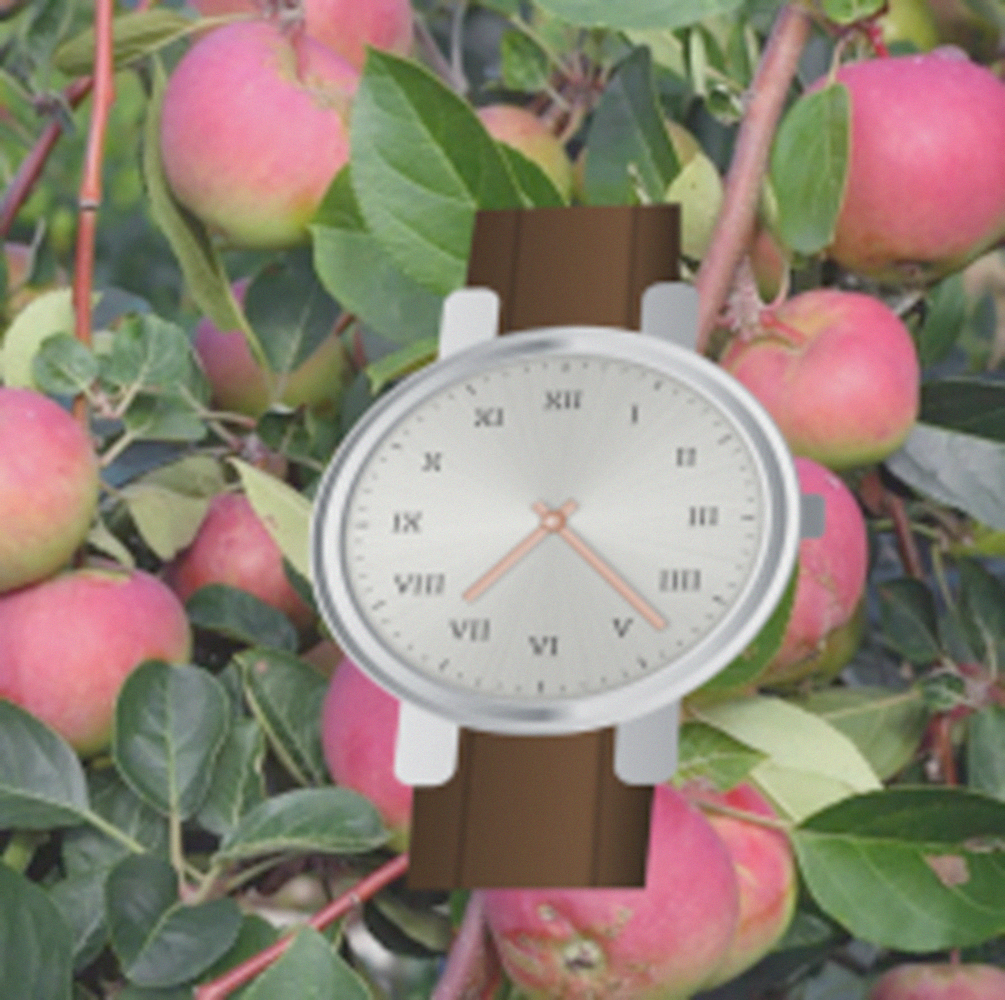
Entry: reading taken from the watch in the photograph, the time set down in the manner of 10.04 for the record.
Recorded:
7.23
